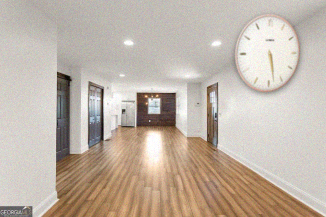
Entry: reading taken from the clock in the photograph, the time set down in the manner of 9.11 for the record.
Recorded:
5.28
